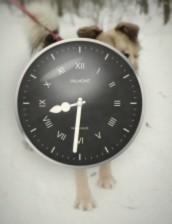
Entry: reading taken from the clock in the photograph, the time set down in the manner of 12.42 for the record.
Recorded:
8.31
